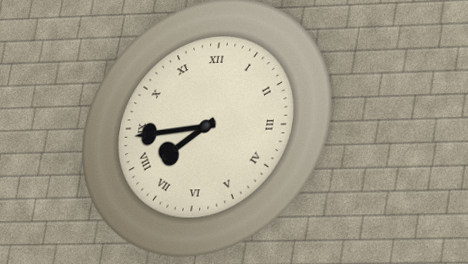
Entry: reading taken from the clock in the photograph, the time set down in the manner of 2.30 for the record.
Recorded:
7.44
